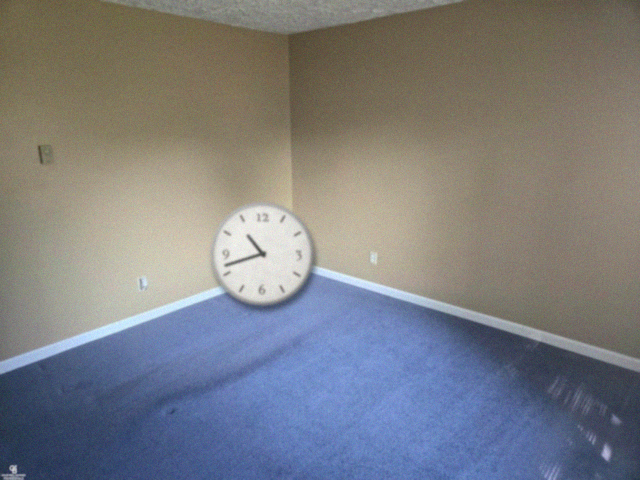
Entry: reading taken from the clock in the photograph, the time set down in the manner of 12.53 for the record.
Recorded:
10.42
